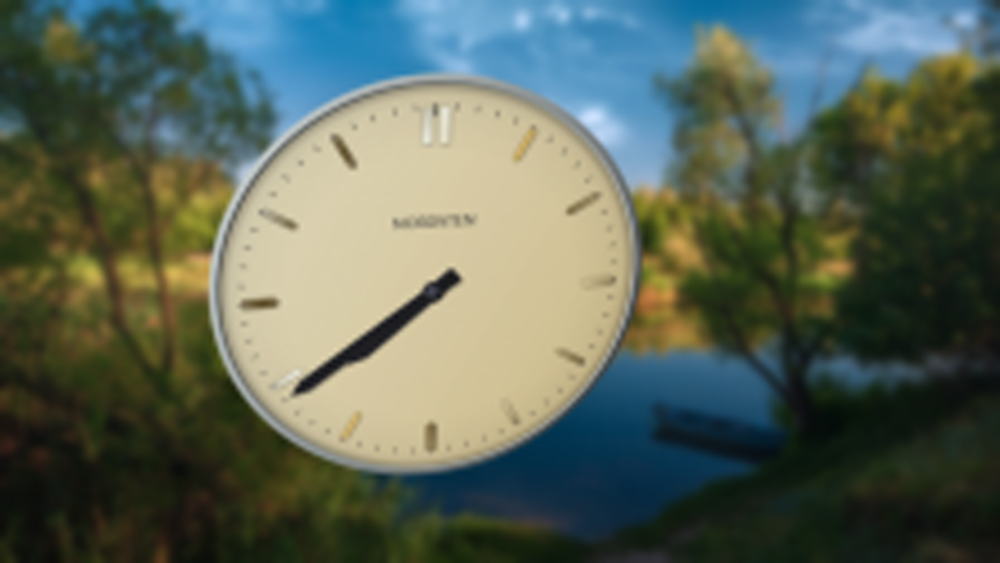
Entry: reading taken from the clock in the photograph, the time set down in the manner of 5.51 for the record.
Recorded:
7.39
